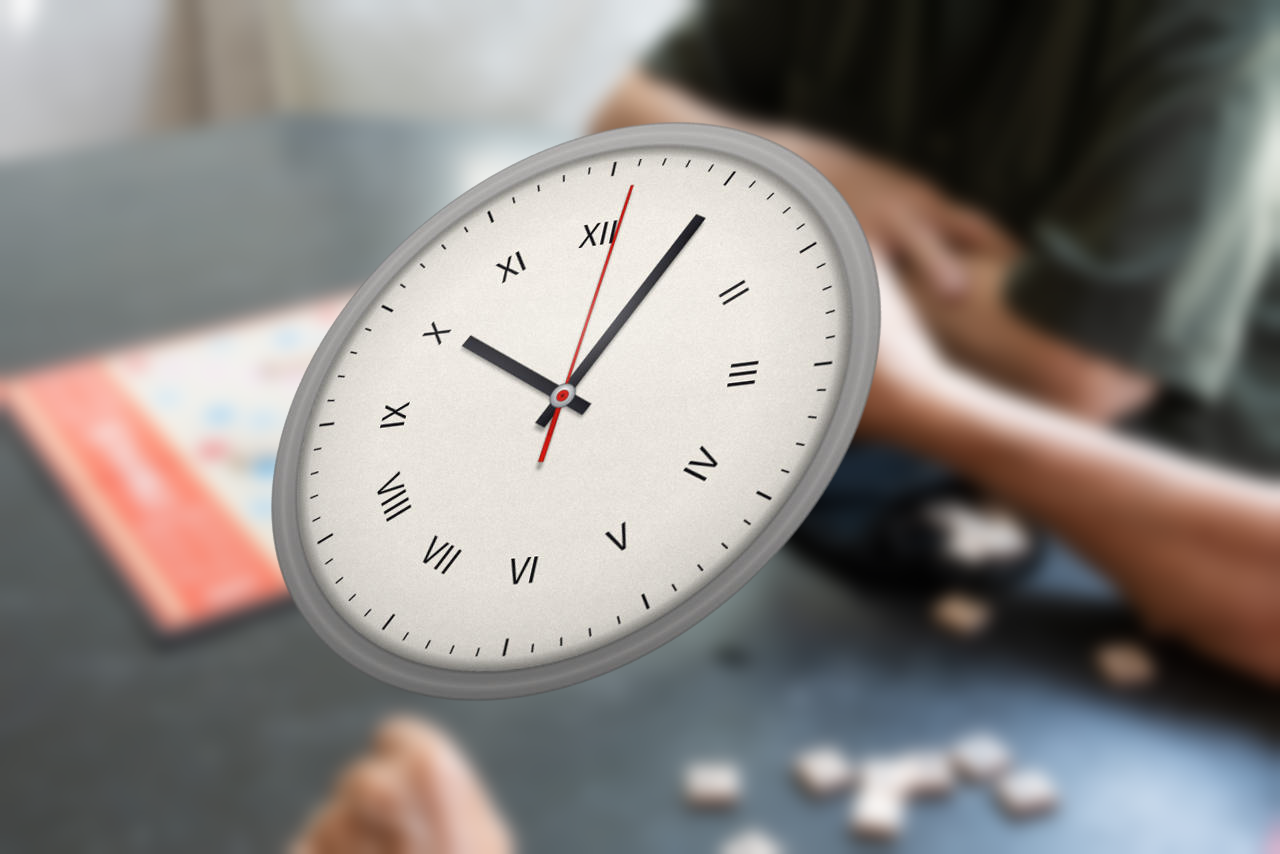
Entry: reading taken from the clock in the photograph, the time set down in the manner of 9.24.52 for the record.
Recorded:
10.05.01
